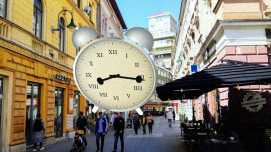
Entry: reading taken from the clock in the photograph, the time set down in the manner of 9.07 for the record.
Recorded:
8.16
